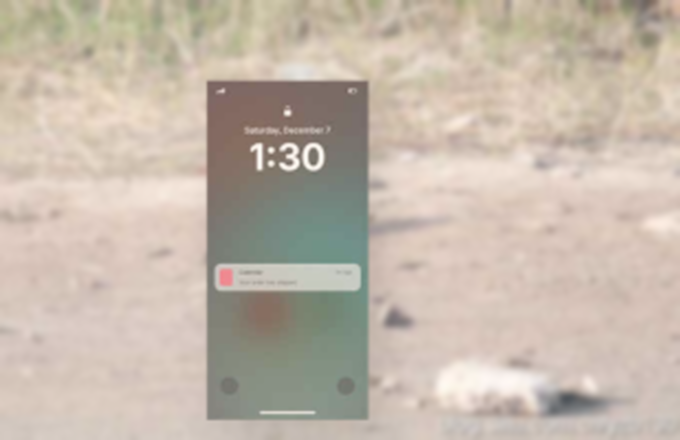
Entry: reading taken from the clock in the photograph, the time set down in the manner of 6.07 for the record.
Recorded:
1.30
